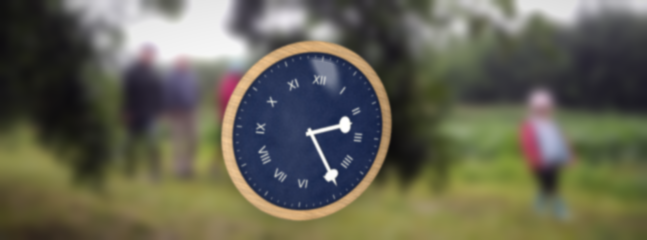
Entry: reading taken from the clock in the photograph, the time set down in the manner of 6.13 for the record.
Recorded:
2.24
